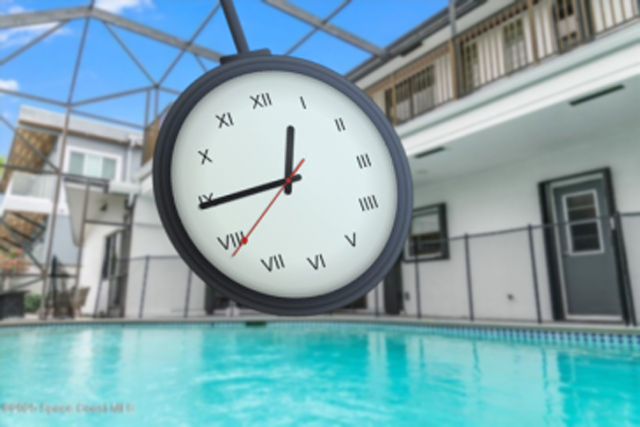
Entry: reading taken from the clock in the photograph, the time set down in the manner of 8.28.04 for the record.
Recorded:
12.44.39
